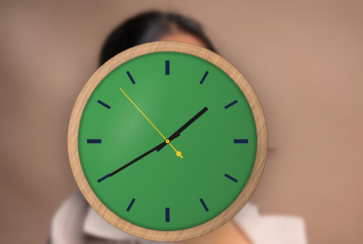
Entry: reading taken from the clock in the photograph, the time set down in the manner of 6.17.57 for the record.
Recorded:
1.39.53
